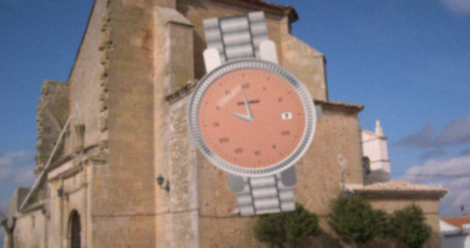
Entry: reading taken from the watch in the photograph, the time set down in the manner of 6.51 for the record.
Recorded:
9.59
